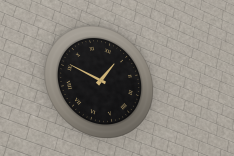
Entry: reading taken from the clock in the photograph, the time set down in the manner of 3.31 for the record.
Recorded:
12.46
